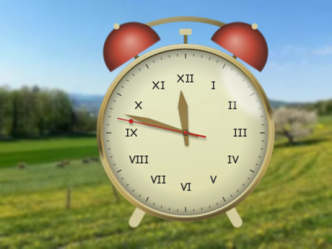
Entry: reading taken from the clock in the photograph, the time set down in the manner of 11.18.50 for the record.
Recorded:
11.47.47
